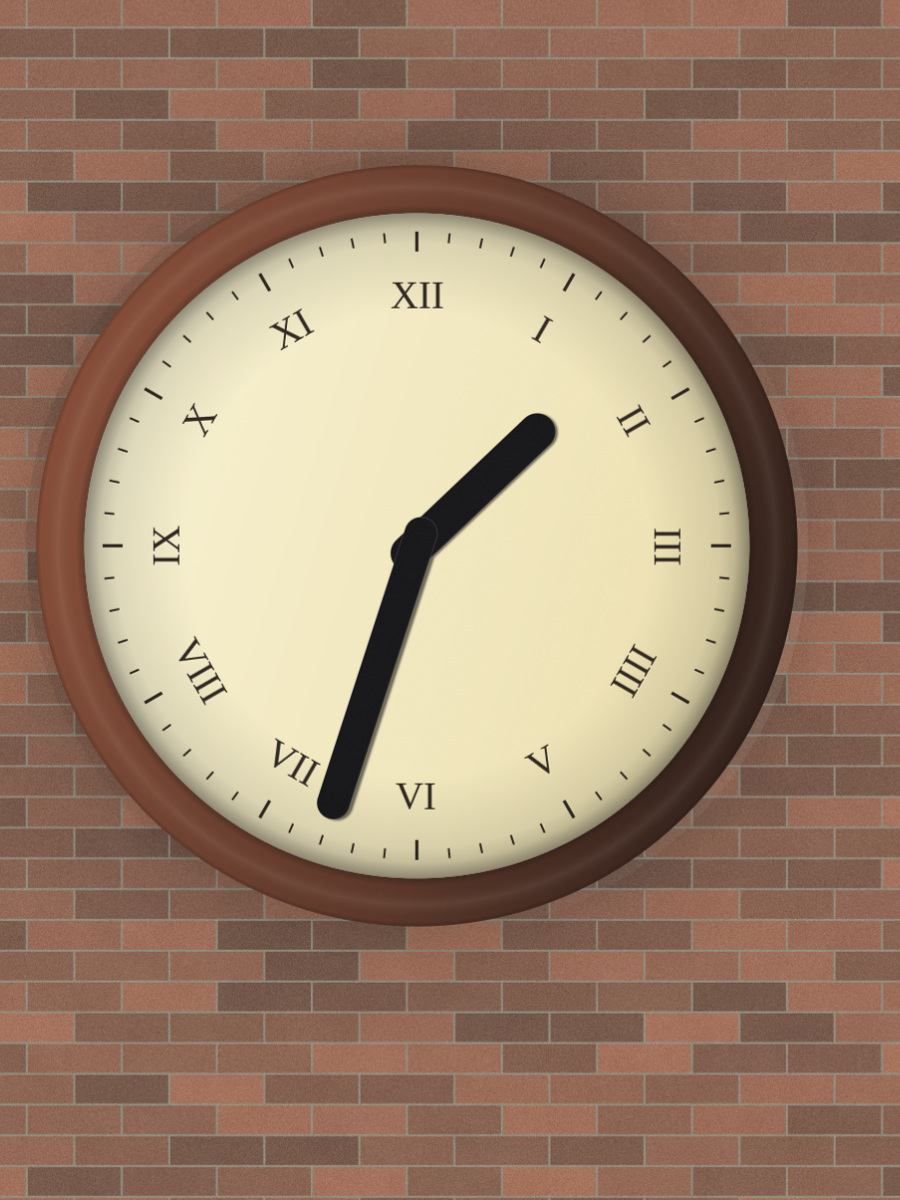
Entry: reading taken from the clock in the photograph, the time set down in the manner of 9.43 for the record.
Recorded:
1.33
